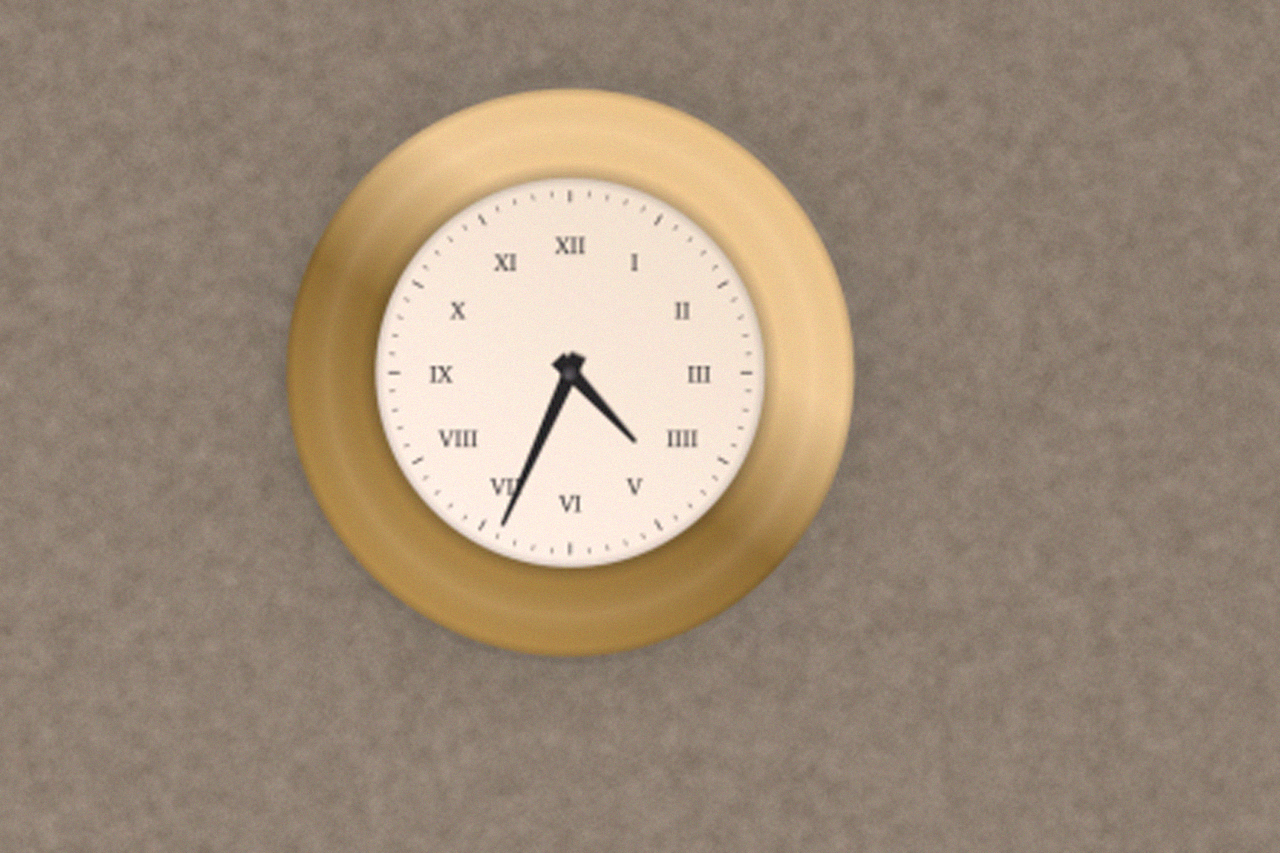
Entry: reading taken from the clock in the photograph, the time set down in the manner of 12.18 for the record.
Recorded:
4.34
